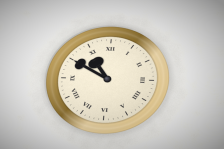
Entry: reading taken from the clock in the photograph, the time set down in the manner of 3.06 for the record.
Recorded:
10.50
